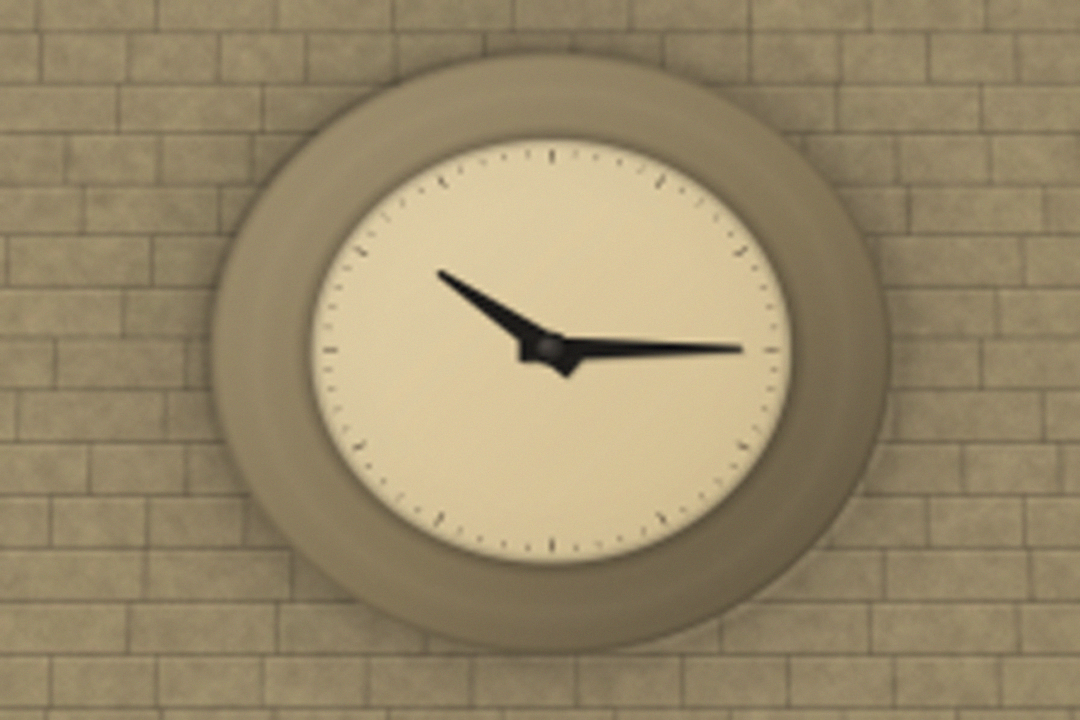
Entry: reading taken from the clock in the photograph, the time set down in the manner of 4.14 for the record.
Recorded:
10.15
